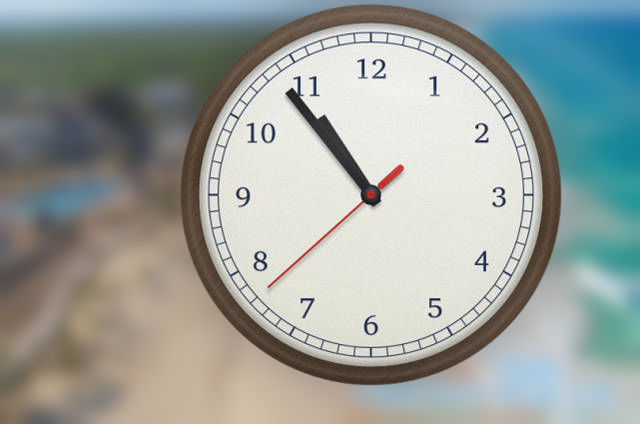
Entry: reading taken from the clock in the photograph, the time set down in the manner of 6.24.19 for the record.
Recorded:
10.53.38
